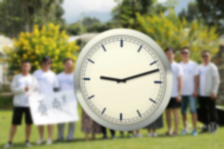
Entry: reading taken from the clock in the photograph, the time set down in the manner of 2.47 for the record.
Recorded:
9.12
